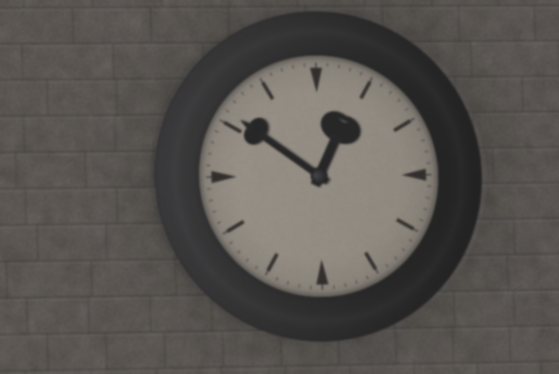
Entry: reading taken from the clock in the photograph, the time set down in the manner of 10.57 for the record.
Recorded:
12.51
